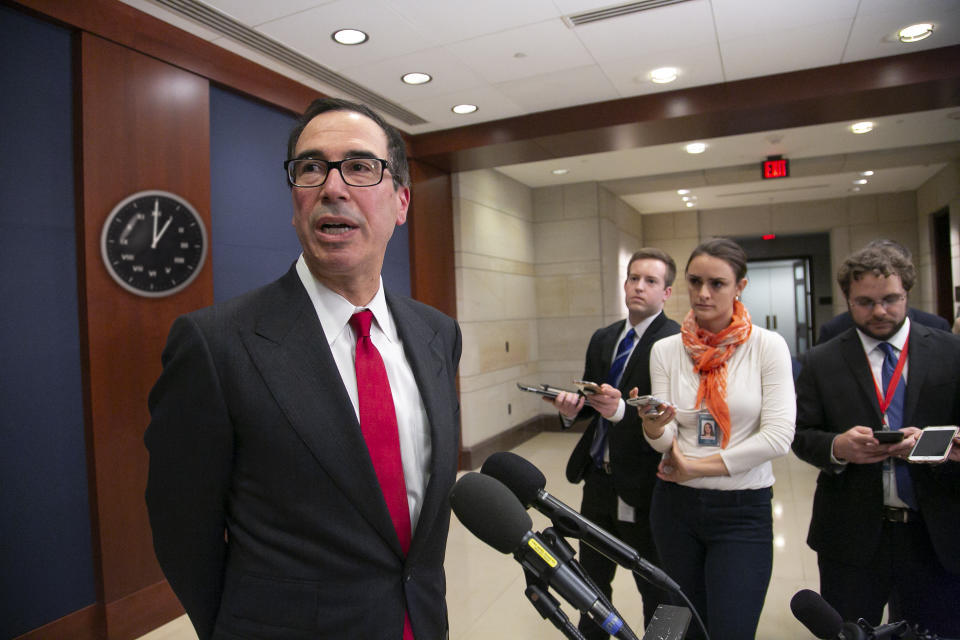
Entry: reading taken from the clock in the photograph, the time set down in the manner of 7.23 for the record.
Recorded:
1.00
